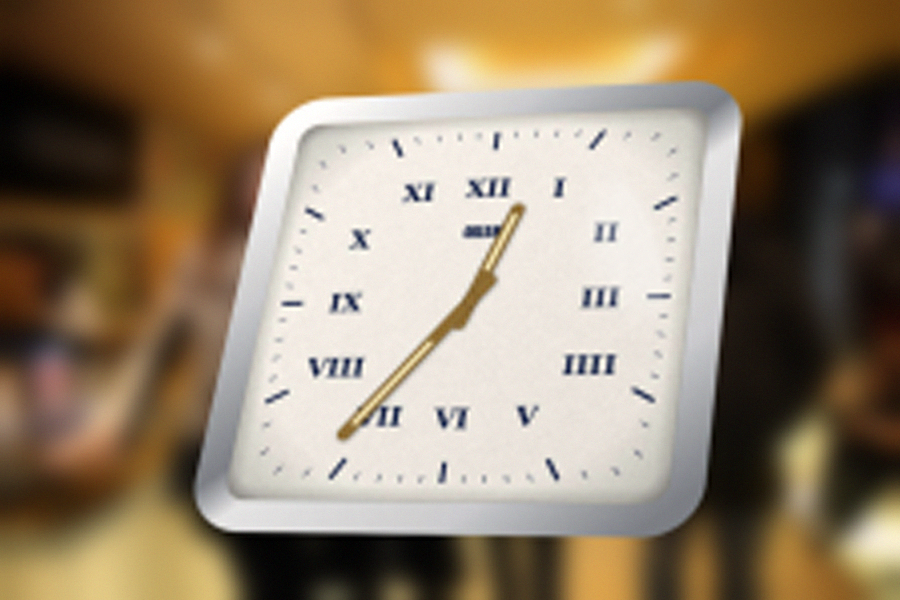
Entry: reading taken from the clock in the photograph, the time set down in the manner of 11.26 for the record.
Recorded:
12.36
